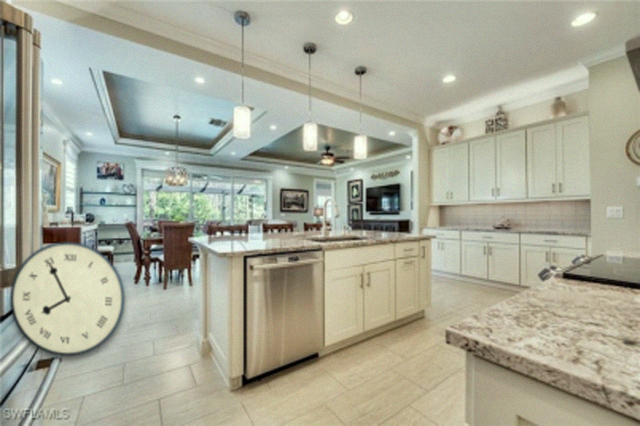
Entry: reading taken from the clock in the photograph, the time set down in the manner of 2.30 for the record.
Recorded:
7.55
